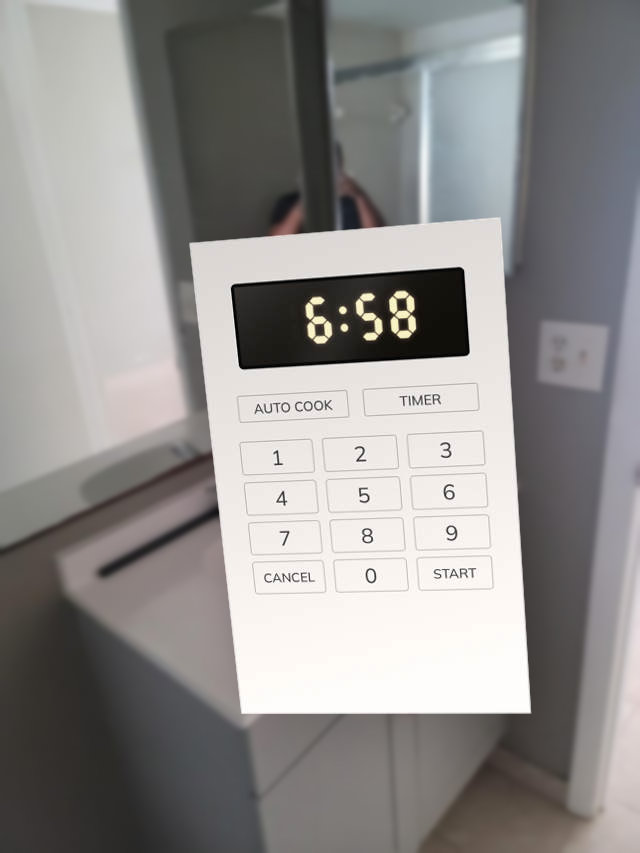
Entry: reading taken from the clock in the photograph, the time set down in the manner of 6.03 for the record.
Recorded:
6.58
